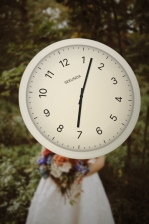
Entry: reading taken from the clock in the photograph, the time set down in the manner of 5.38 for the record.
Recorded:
7.07
